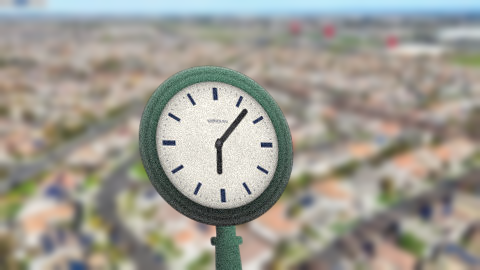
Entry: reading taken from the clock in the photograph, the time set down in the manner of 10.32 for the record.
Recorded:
6.07
